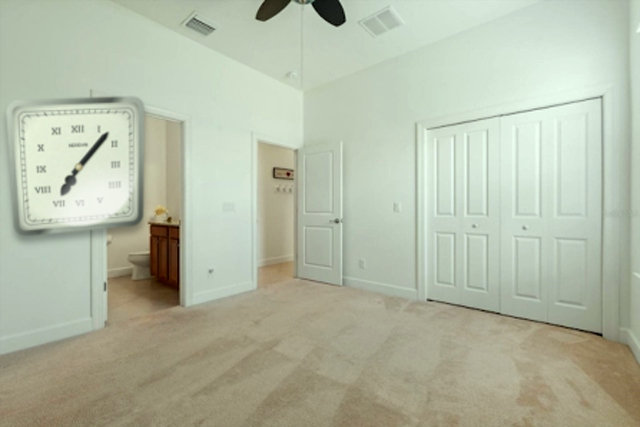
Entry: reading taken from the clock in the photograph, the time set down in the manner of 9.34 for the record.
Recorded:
7.07
